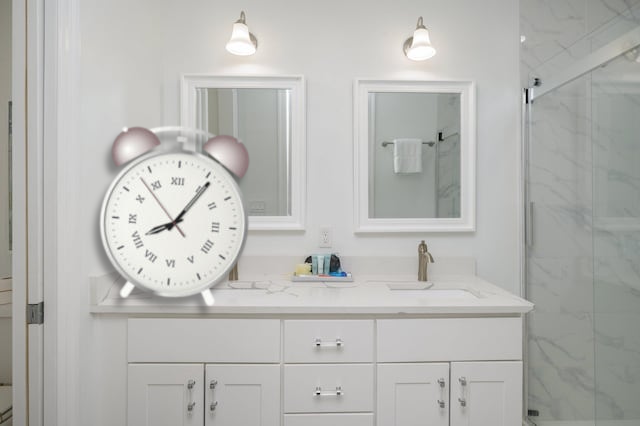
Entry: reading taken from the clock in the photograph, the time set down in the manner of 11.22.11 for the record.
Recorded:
8.05.53
